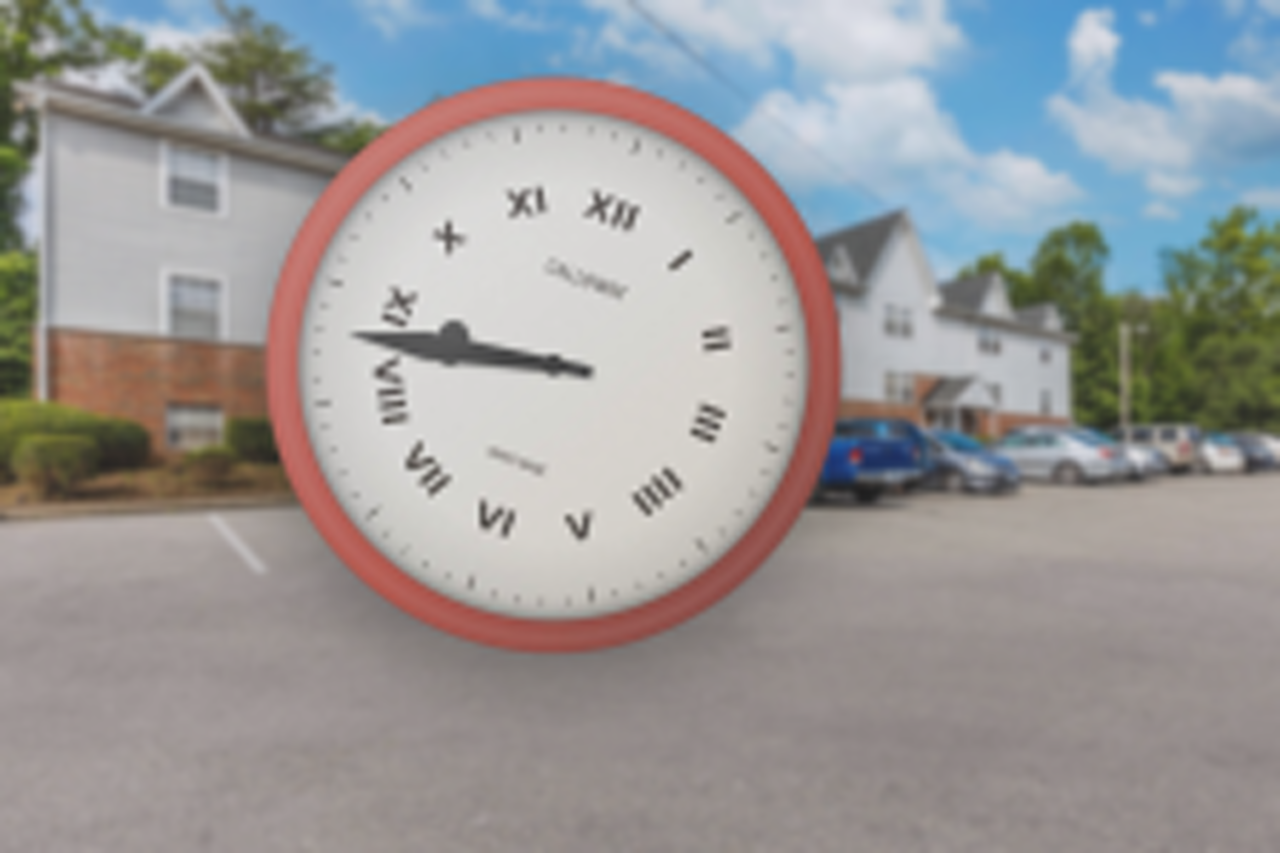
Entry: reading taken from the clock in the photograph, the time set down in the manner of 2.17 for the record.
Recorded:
8.43
